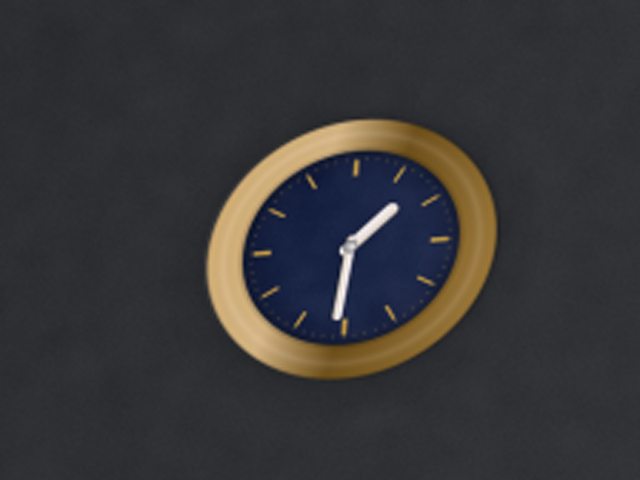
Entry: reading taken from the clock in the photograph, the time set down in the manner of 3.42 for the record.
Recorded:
1.31
